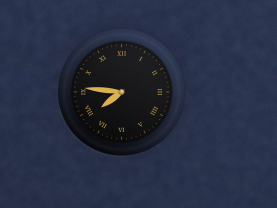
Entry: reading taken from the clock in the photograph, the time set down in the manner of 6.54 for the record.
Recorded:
7.46
